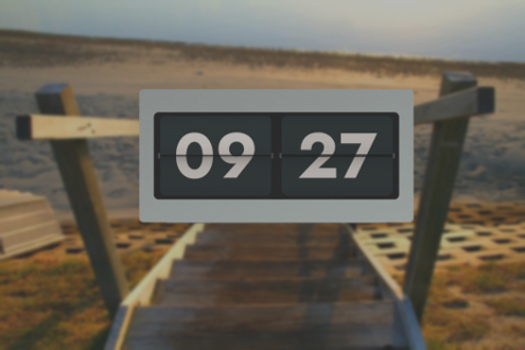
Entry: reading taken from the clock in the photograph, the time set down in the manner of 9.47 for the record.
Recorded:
9.27
